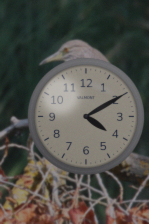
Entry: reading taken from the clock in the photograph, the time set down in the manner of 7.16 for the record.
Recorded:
4.10
